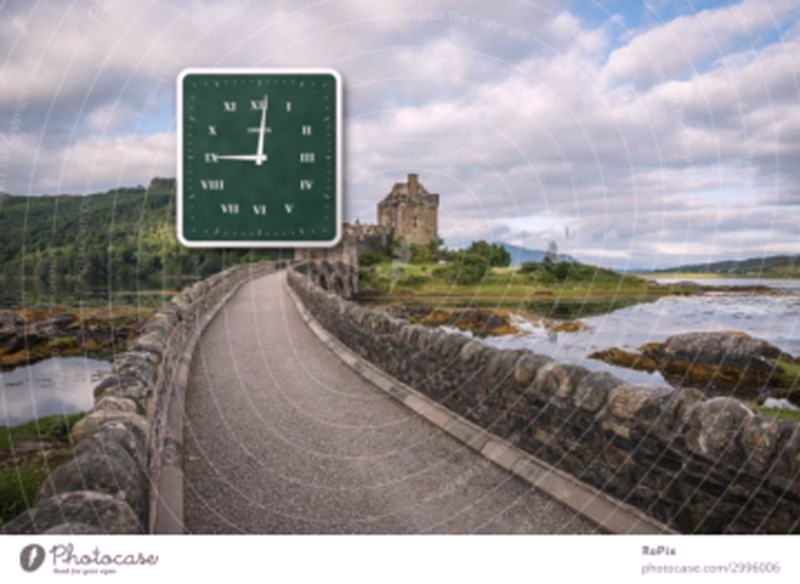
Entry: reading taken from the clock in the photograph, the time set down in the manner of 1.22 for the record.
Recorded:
9.01
